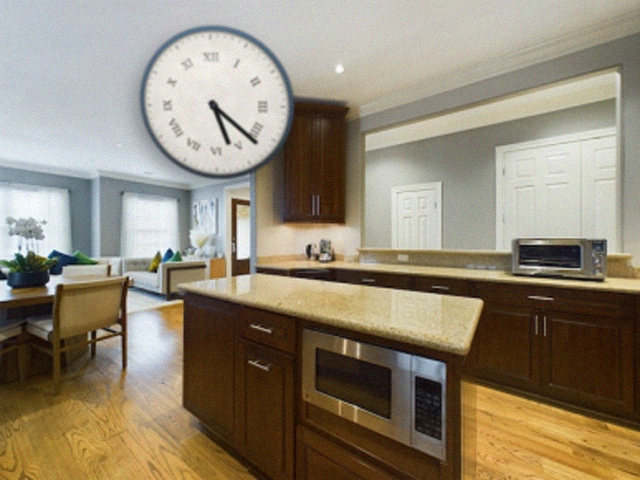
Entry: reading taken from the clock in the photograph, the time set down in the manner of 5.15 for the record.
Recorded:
5.22
